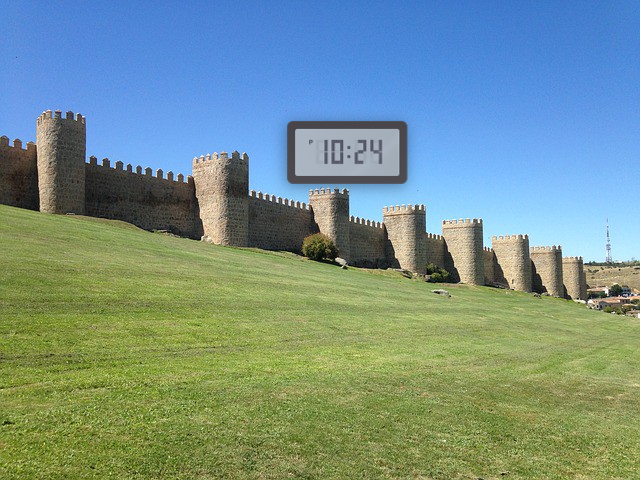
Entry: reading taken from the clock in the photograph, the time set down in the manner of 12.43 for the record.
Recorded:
10.24
